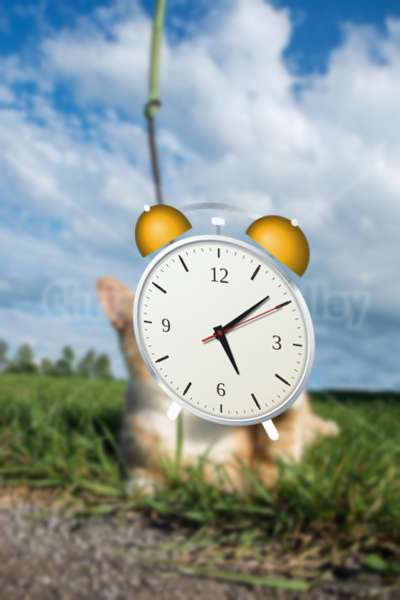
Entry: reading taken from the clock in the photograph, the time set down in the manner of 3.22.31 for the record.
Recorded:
5.08.10
